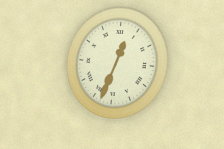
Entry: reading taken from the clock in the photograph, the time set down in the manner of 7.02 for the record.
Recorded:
12.33
